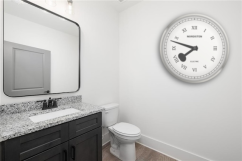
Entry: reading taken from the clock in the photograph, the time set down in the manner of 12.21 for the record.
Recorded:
7.48
